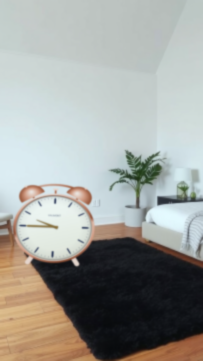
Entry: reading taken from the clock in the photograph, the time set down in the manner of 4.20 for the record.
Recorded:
9.45
